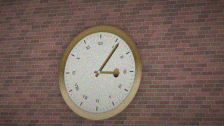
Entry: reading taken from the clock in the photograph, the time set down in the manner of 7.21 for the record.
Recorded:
3.06
